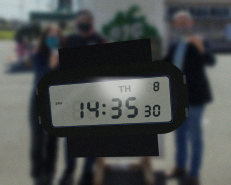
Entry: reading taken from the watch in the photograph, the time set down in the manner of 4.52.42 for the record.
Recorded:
14.35.30
